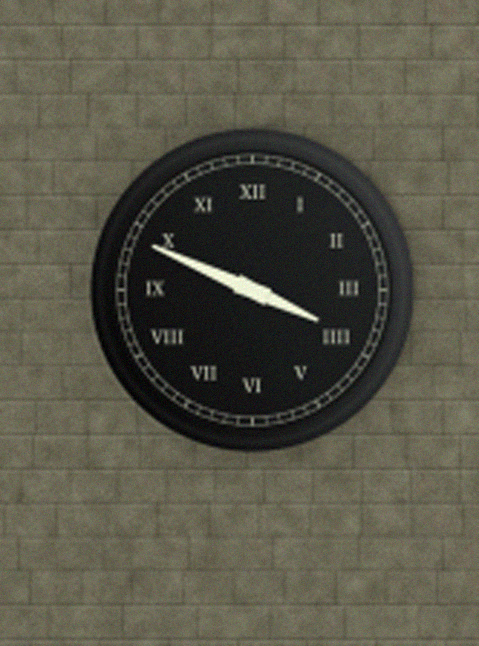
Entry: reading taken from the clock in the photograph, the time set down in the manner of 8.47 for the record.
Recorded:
3.49
